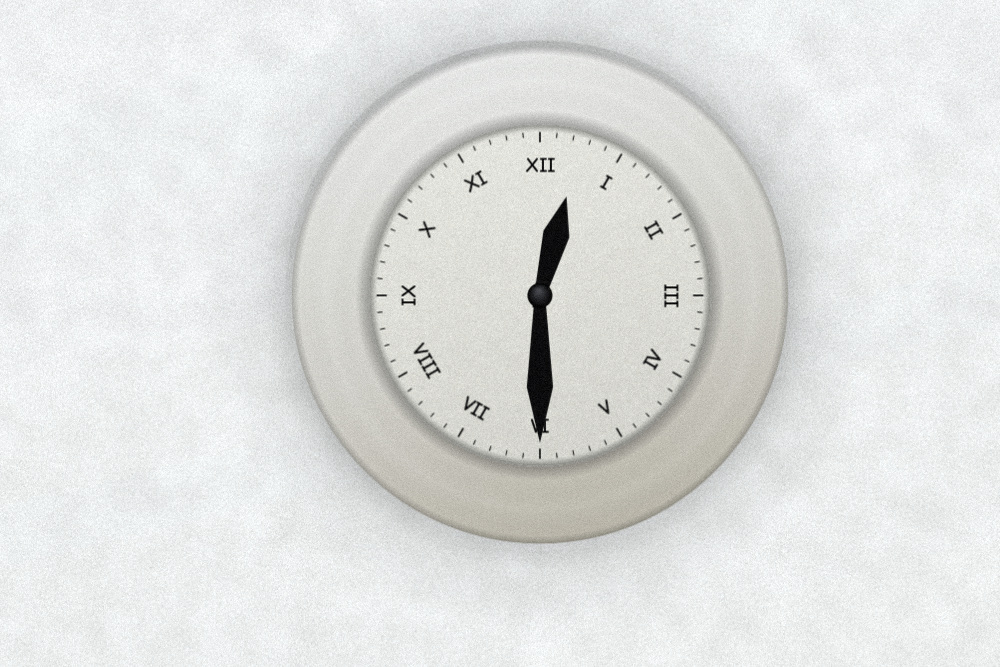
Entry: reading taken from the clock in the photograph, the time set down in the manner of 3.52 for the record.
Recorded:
12.30
